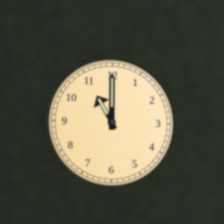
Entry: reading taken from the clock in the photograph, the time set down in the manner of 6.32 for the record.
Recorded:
11.00
